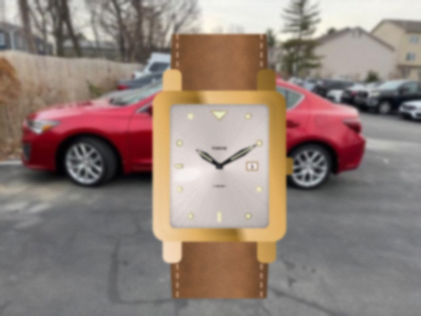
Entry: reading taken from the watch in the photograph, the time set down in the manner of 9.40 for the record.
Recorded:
10.10
